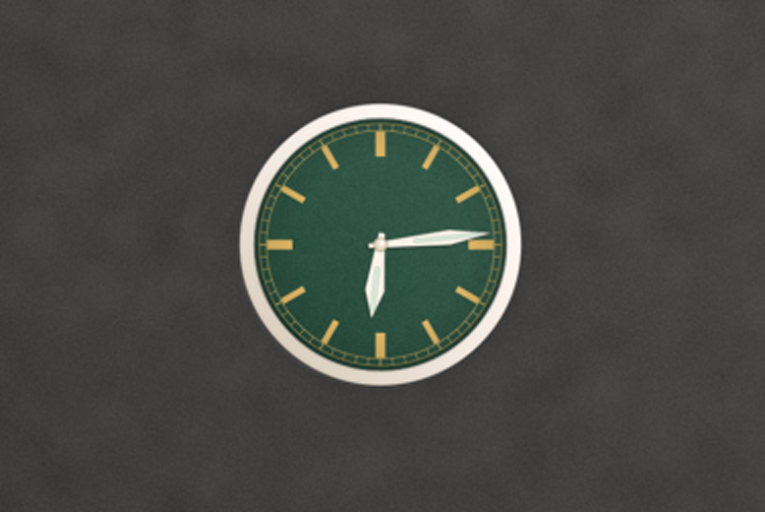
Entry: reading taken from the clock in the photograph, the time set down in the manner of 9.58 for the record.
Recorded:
6.14
